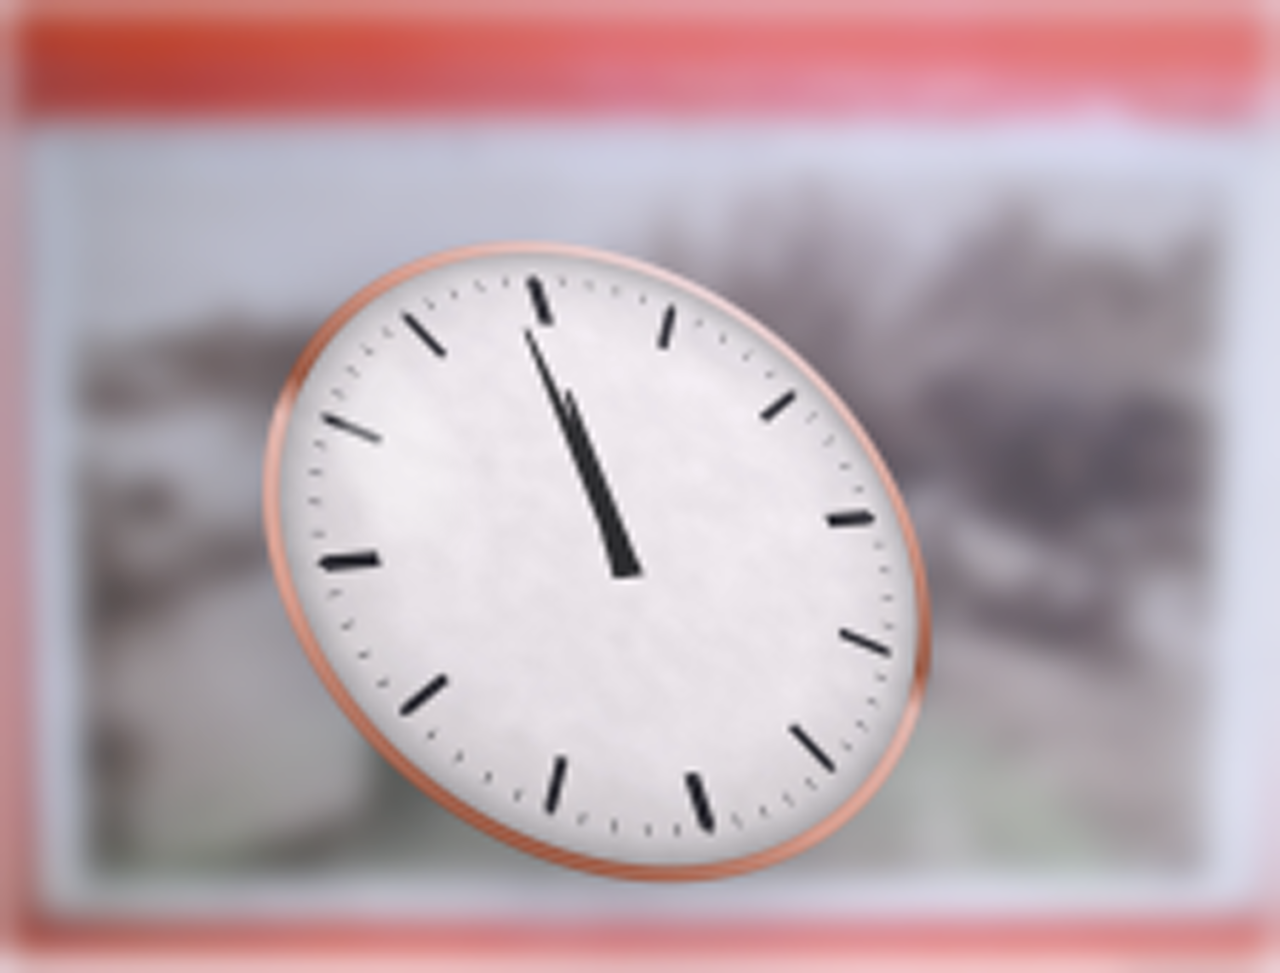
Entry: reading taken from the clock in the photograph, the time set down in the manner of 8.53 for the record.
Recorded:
11.59
